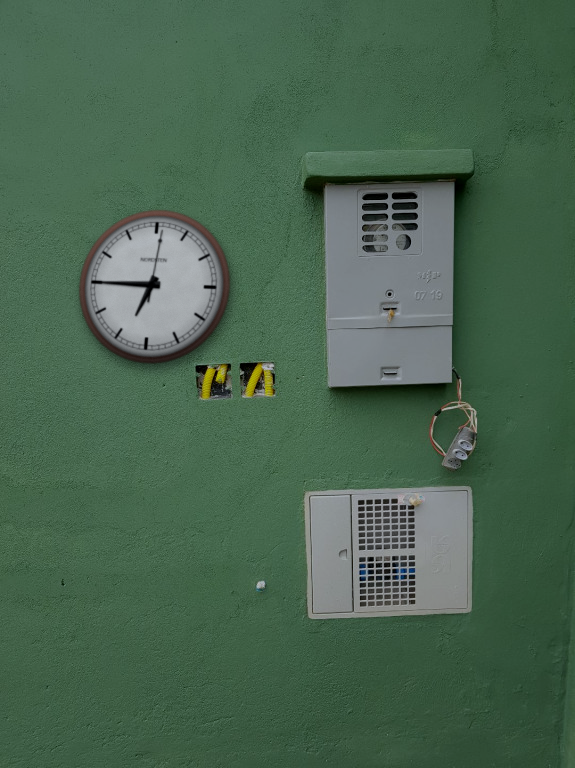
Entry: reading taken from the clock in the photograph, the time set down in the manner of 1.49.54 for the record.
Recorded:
6.45.01
